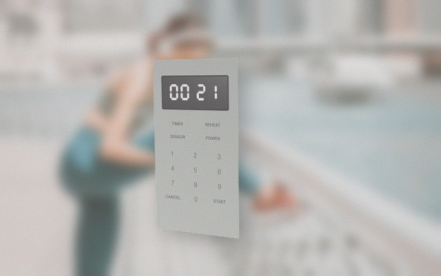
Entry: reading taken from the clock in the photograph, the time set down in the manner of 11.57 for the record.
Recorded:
0.21
